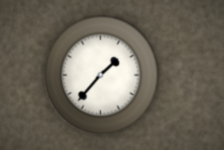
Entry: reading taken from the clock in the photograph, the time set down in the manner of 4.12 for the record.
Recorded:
1.37
